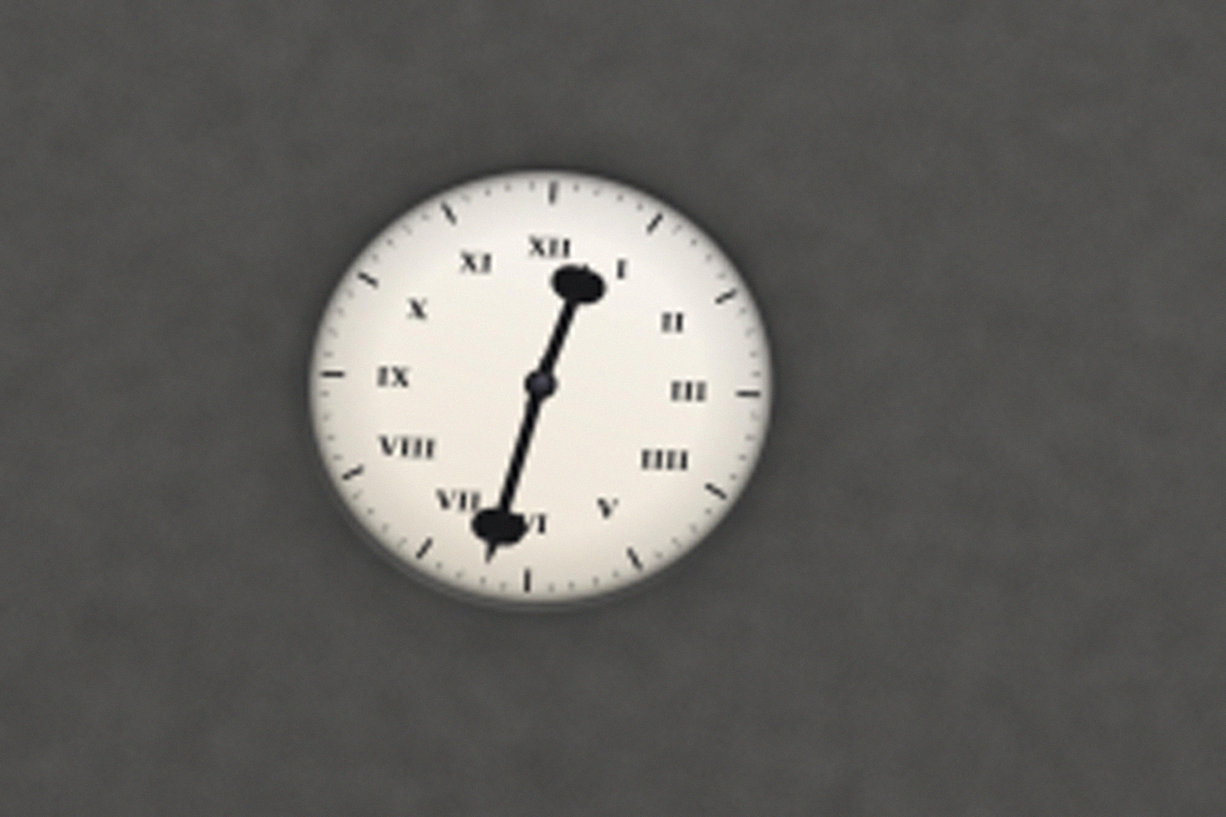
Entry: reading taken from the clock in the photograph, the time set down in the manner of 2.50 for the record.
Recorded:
12.32
